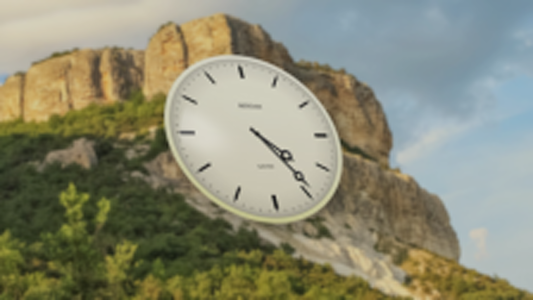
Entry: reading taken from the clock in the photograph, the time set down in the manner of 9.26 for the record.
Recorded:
4.24
